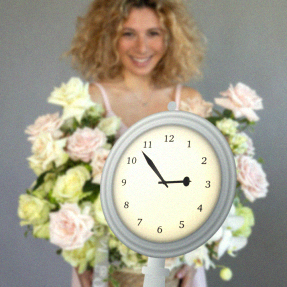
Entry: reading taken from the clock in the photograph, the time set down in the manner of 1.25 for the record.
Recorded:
2.53
